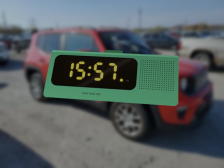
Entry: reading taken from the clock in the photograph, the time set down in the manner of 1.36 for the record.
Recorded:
15.57
